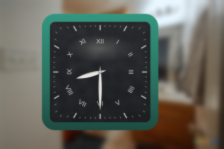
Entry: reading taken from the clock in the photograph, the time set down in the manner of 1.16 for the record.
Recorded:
8.30
